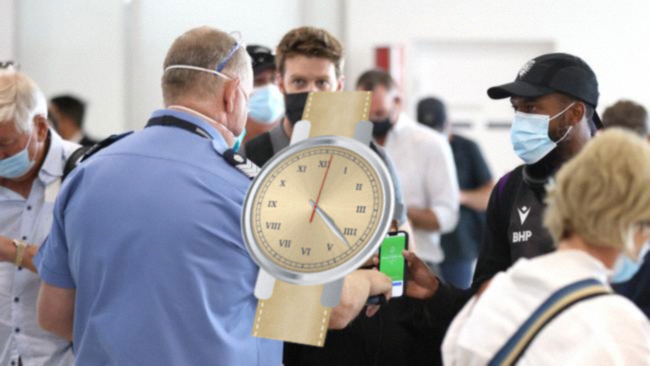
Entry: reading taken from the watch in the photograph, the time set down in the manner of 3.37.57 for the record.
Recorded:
4.22.01
